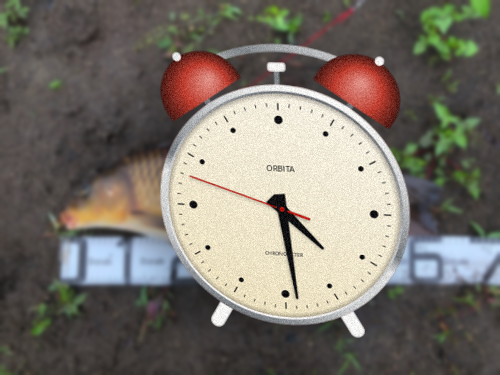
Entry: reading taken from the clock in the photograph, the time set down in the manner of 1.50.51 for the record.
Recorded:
4.28.48
